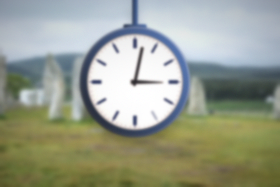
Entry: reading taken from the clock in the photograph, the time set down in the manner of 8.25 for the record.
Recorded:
3.02
